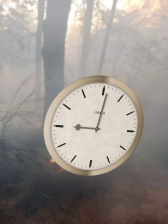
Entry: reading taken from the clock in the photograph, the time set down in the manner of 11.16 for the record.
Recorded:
9.01
